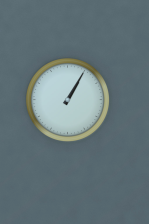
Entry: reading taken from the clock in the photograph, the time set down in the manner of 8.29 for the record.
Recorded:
1.05
